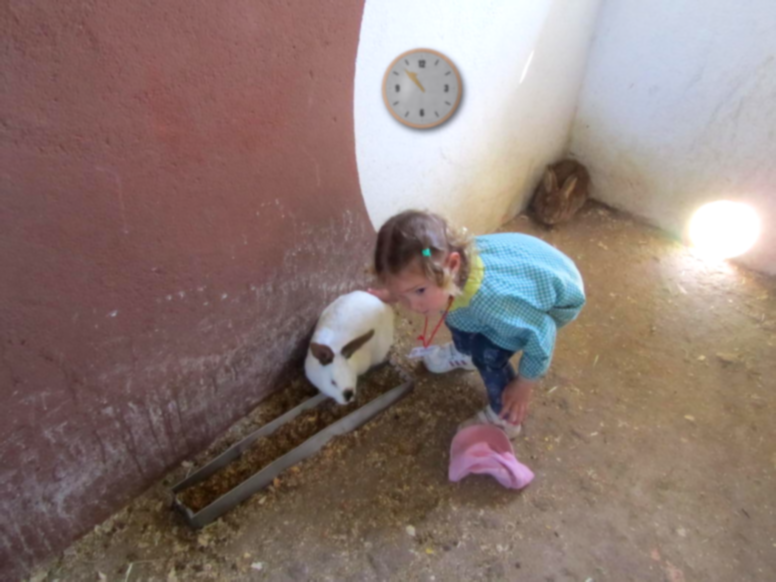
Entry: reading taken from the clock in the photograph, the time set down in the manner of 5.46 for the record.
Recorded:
10.53
